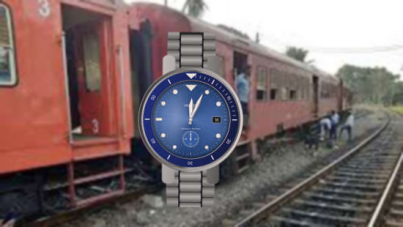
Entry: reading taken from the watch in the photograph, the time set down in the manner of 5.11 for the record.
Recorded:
12.04
